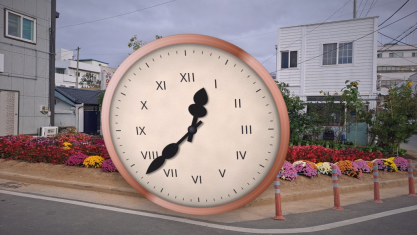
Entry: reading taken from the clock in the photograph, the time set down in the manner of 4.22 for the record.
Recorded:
12.38
